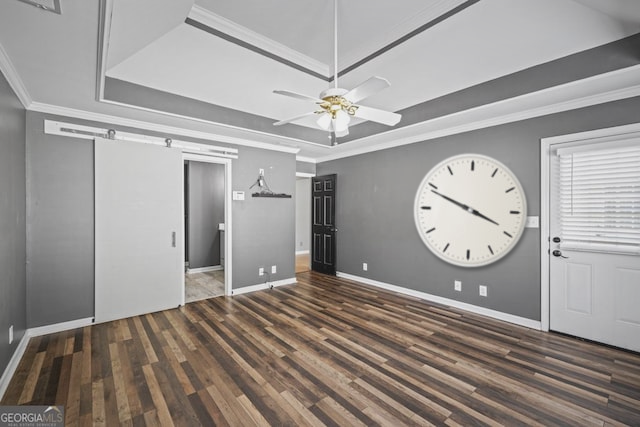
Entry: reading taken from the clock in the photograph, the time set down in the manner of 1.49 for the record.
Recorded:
3.49
